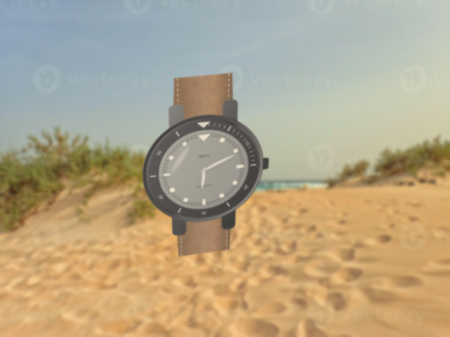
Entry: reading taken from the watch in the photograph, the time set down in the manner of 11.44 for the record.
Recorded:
6.11
